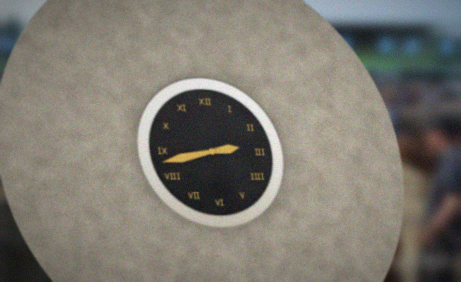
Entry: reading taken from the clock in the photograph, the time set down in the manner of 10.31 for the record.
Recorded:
2.43
